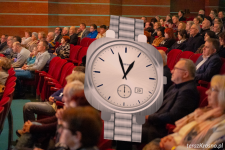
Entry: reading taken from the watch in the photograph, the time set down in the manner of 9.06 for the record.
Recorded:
12.57
